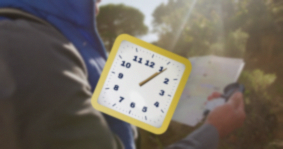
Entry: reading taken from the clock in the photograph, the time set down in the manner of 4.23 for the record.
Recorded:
1.06
